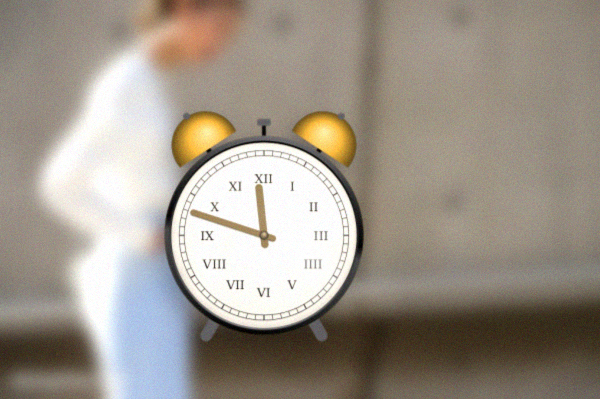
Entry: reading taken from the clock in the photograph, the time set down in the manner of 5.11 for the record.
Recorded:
11.48
